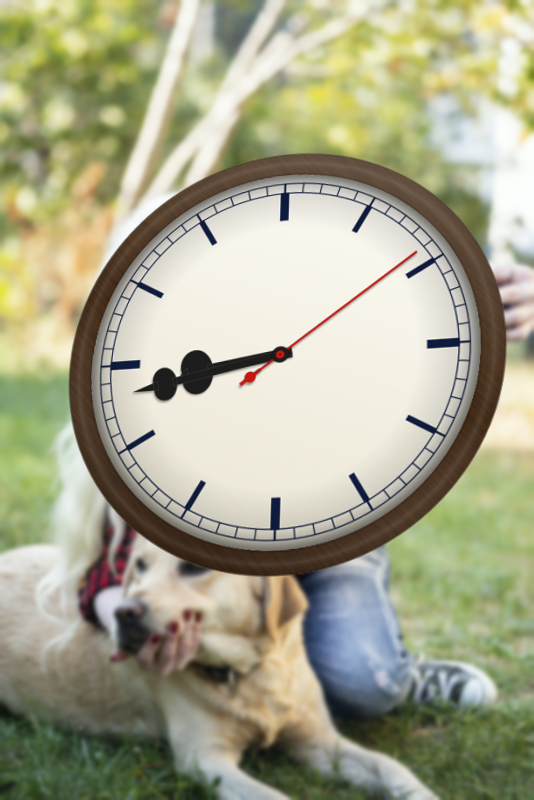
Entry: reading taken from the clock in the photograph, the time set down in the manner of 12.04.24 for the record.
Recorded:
8.43.09
